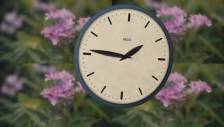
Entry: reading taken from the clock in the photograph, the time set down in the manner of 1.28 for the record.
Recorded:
1.46
